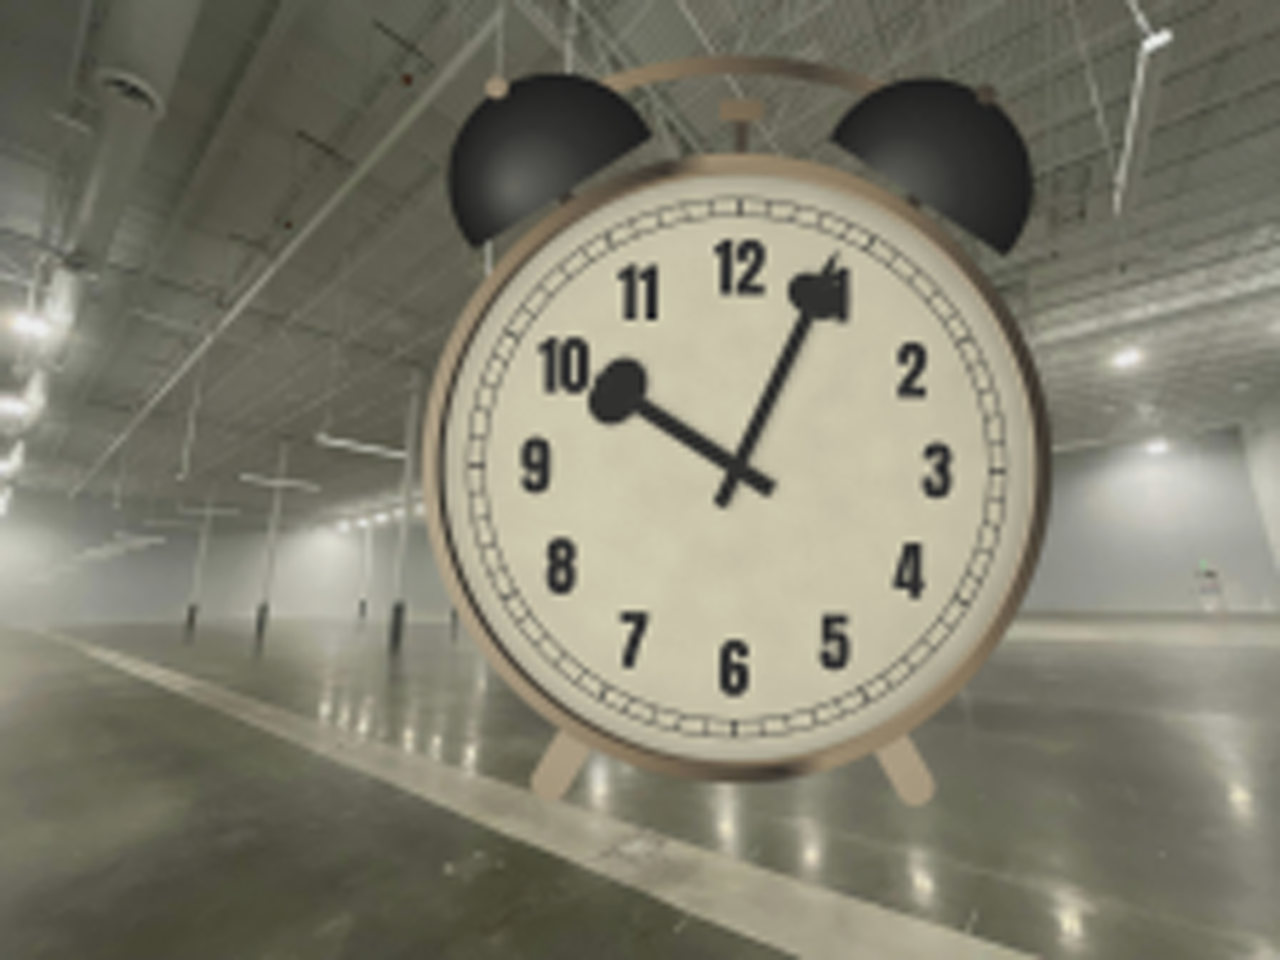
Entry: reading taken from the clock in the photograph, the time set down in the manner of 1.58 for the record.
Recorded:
10.04
